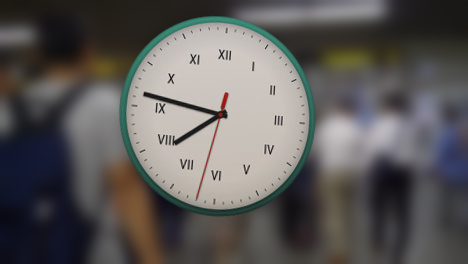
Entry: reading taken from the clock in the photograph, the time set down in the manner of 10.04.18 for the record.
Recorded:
7.46.32
